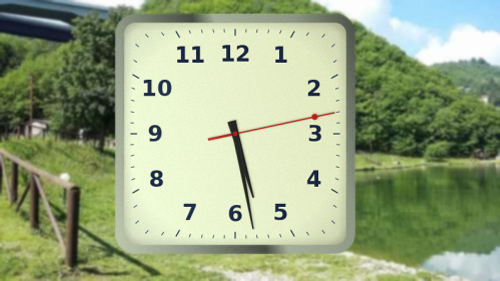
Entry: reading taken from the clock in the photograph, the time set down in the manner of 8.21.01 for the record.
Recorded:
5.28.13
